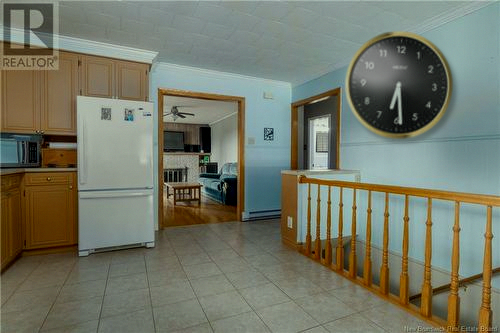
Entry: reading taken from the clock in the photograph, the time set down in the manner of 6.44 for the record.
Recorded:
6.29
